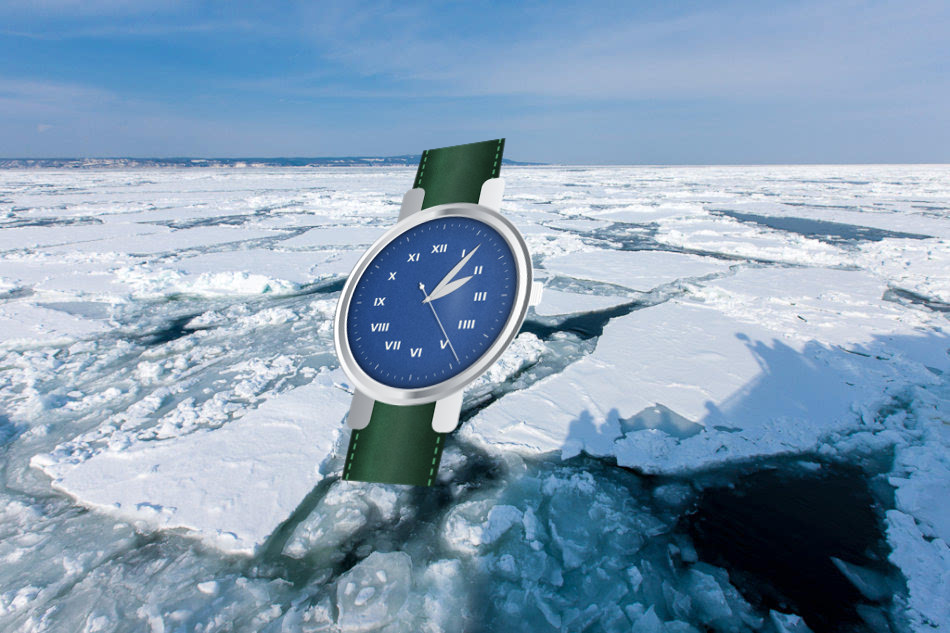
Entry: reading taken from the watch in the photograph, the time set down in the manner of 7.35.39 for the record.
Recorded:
2.06.24
